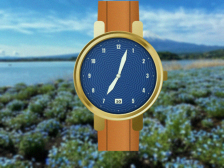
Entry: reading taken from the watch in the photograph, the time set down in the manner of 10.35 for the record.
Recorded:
7.03
